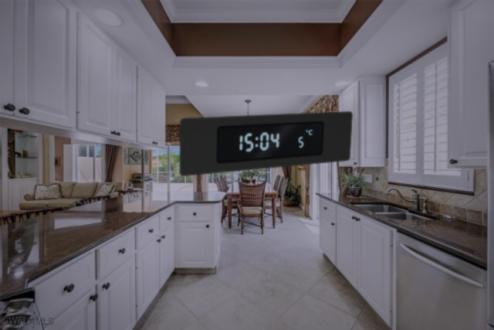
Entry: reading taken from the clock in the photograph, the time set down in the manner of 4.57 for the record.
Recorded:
15.04
